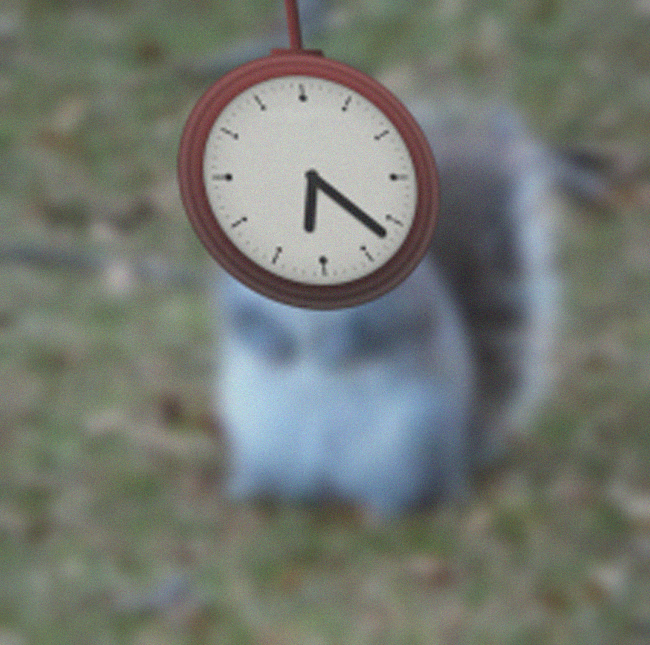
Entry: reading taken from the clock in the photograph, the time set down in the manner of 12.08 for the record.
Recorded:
6.22
